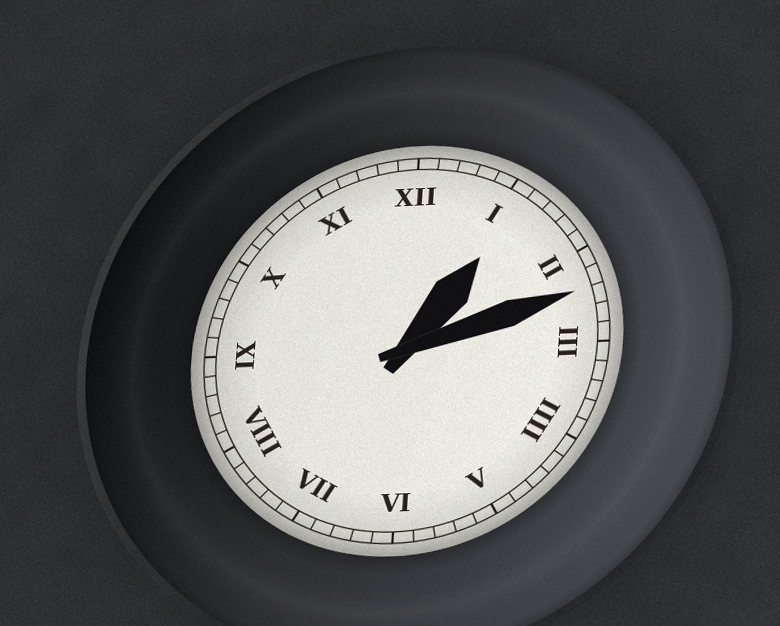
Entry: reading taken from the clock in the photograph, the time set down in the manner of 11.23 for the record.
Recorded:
1.12
